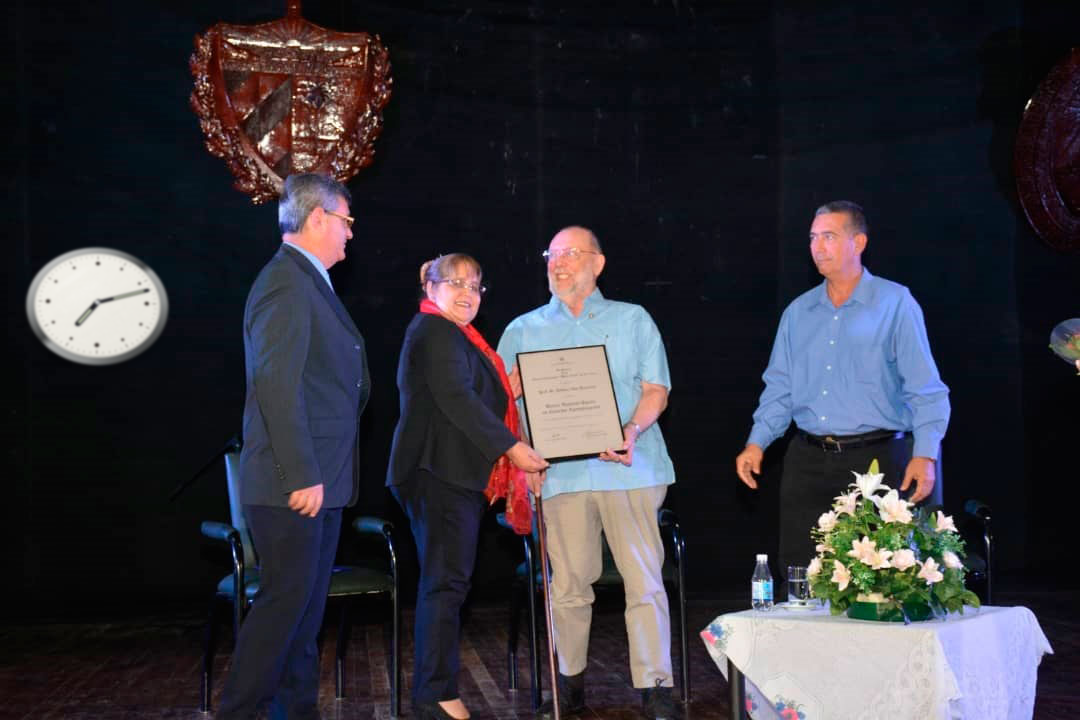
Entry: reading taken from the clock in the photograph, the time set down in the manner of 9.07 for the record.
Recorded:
7.12
